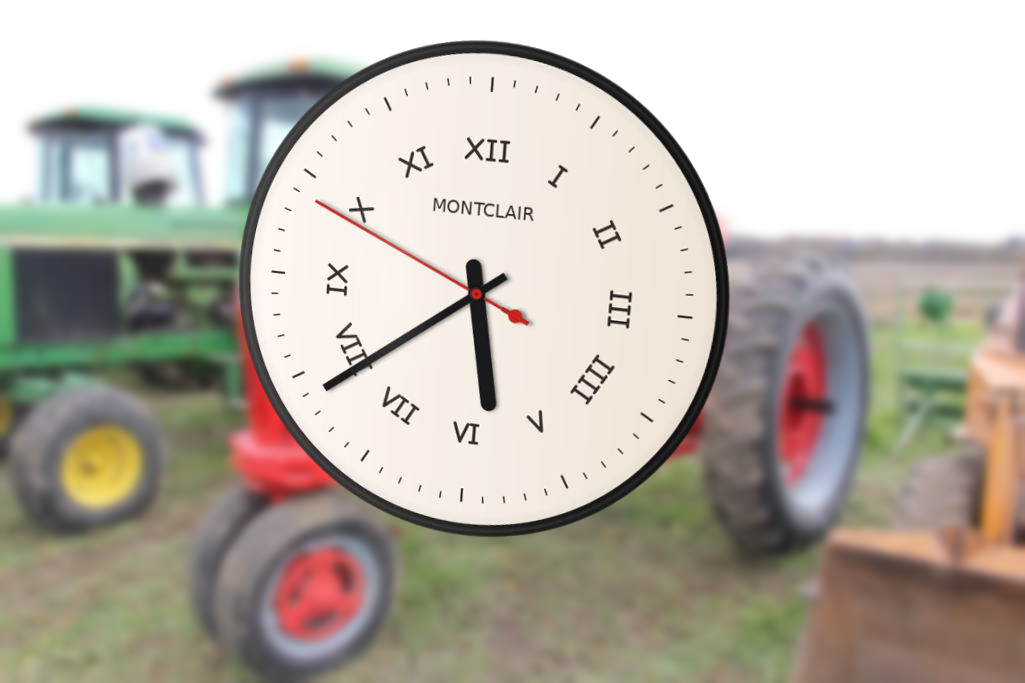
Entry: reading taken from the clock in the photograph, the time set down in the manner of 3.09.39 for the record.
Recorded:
5.38.49
